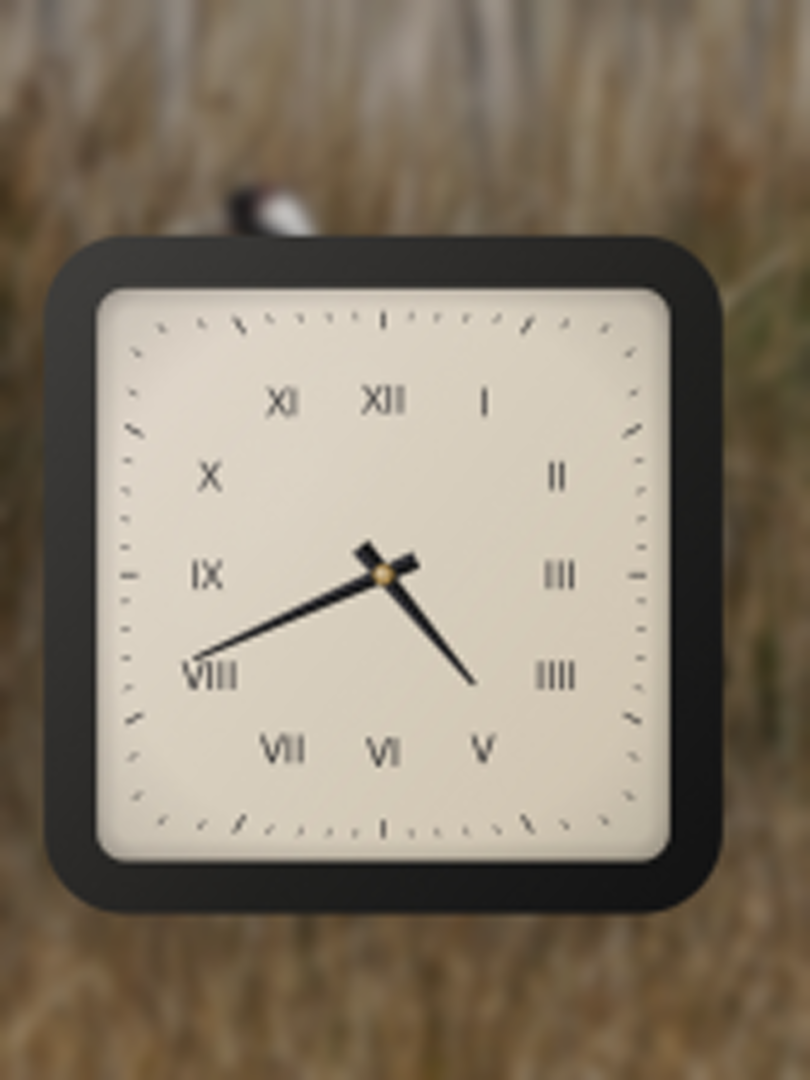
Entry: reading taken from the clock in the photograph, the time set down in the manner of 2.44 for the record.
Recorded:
4.41
